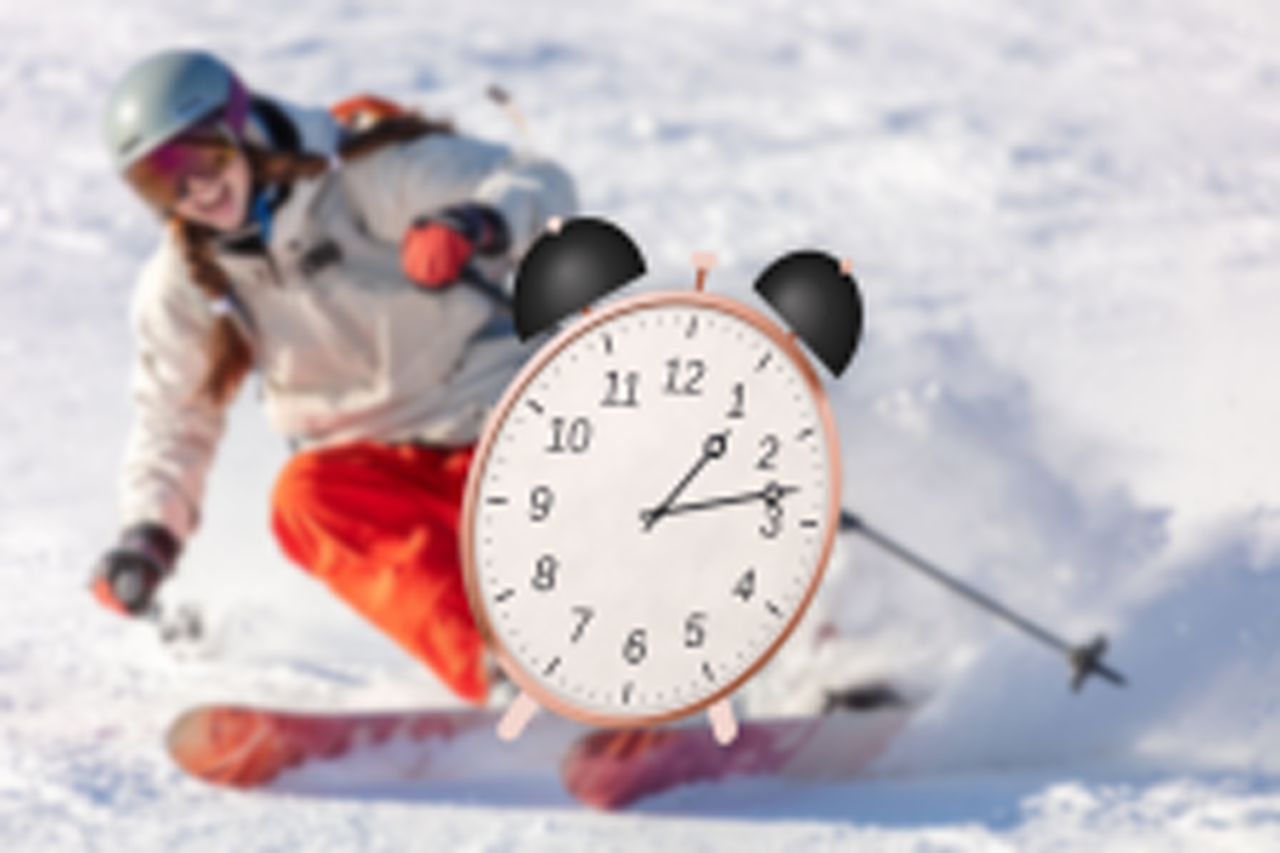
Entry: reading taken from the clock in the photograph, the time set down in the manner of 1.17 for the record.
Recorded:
1.13
